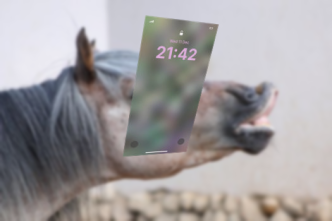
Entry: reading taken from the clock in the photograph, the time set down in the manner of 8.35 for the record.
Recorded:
21.42
